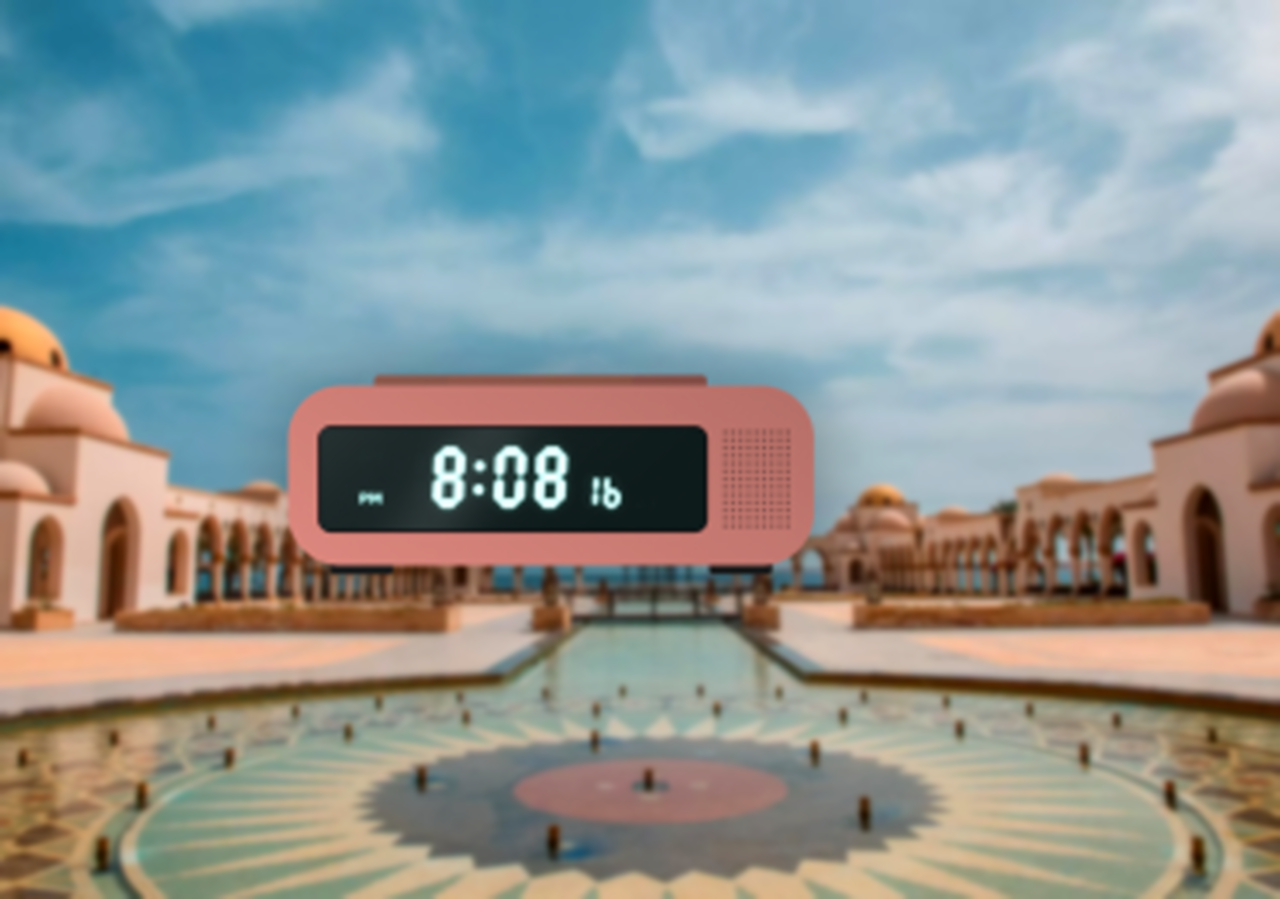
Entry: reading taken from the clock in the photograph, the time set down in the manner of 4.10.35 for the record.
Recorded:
8.08.16
